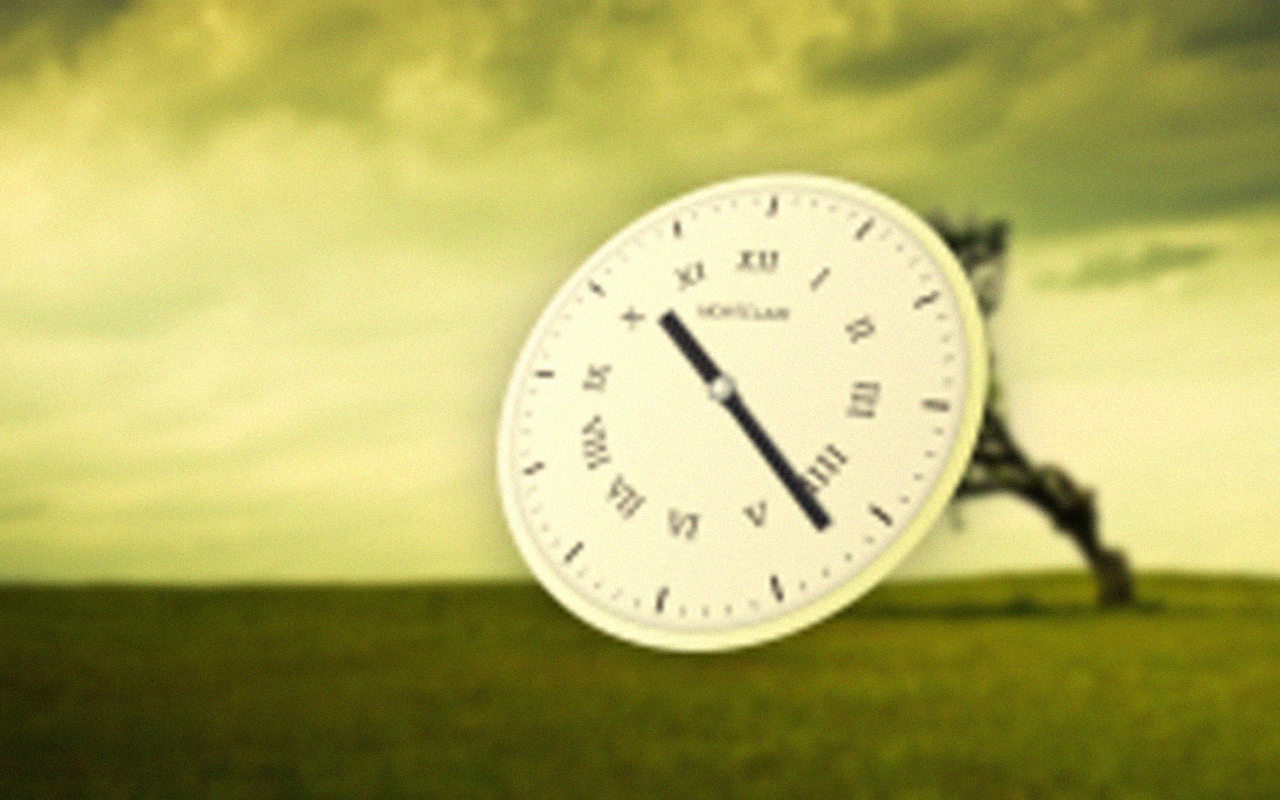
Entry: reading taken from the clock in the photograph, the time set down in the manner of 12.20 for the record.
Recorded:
10.22
